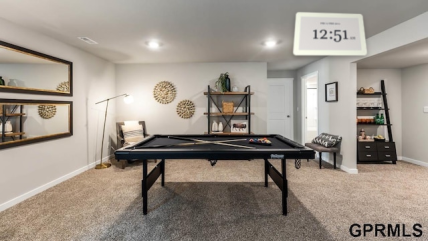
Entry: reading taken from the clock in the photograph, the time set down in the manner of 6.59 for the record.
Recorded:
12.51
